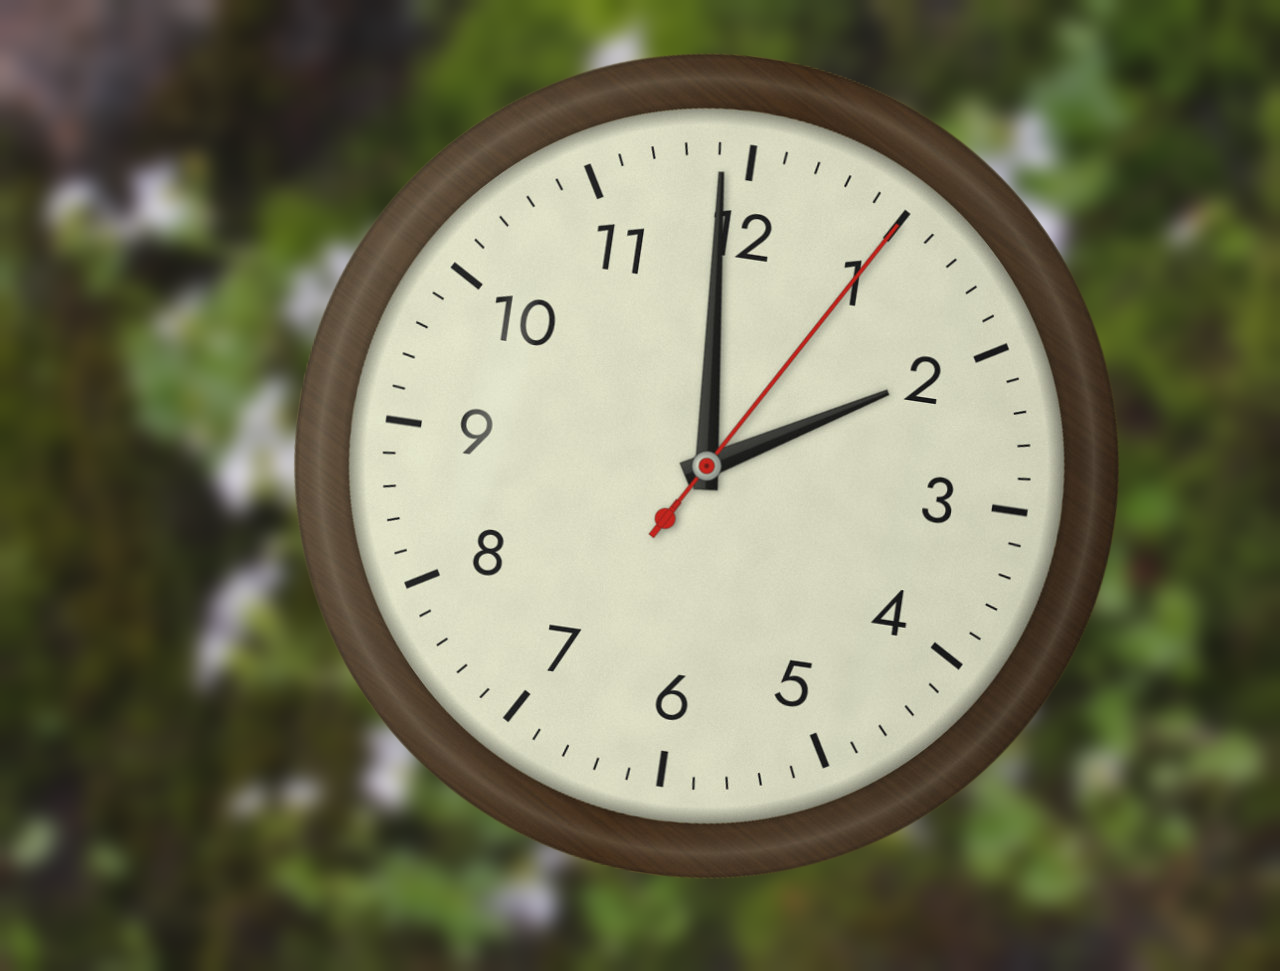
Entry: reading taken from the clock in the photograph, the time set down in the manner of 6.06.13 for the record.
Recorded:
1.59.05
